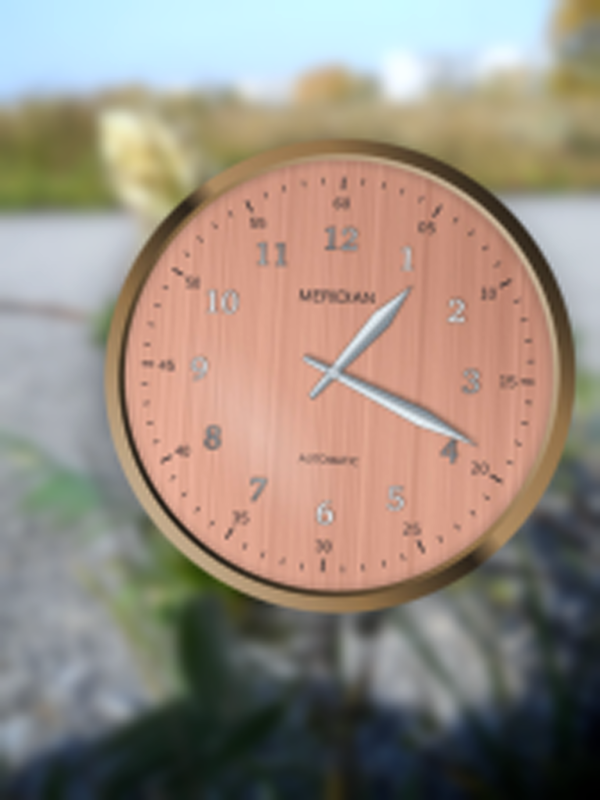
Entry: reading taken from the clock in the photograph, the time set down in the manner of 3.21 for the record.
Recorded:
1.19
